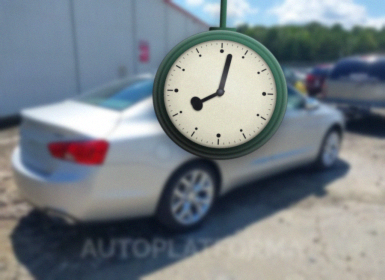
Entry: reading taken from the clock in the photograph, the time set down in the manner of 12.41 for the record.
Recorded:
8.02
